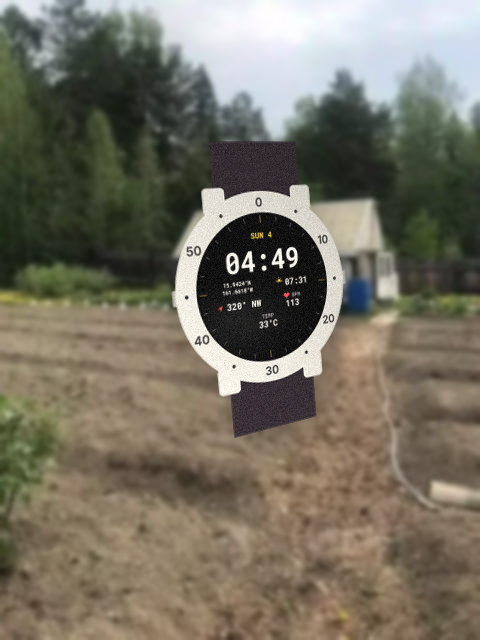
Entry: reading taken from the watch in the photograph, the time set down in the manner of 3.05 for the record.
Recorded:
4.49
